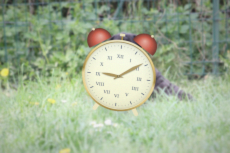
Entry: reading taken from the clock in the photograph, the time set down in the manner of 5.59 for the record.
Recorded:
9.09
